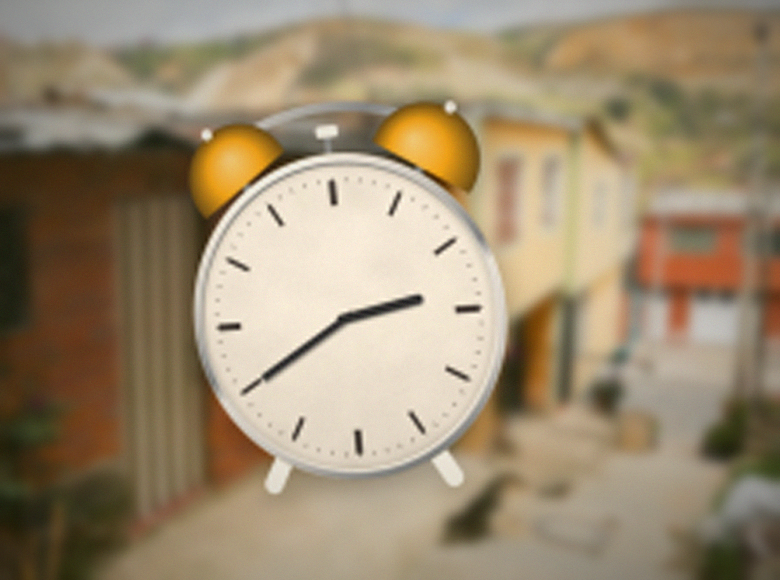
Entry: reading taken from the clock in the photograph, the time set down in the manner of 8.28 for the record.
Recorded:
2.40
